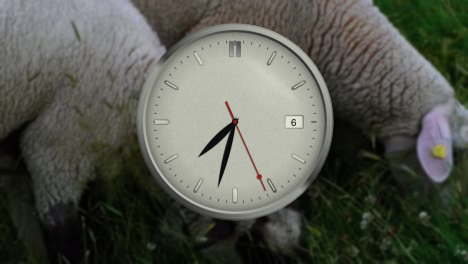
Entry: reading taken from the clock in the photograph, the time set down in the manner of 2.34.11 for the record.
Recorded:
7.32.26
